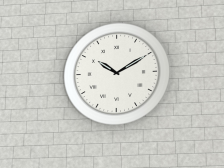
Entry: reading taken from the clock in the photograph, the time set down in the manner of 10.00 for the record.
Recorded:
10.10
